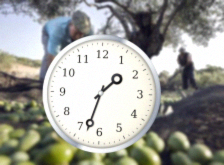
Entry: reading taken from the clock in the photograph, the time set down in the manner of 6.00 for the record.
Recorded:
1.33
